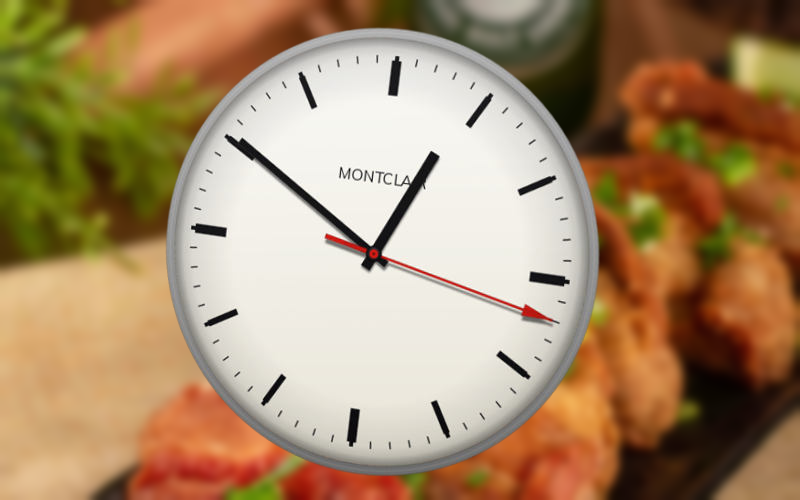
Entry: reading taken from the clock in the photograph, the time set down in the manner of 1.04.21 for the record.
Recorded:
12.50.17
